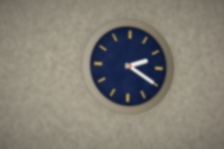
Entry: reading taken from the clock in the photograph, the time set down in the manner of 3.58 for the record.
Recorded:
2.20
